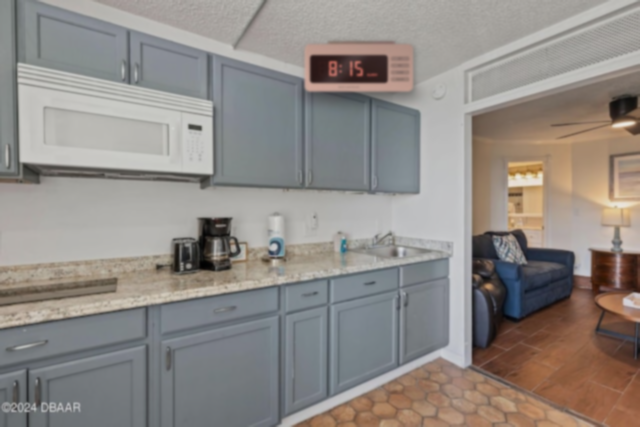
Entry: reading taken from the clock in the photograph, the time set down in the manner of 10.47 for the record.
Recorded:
8.15
